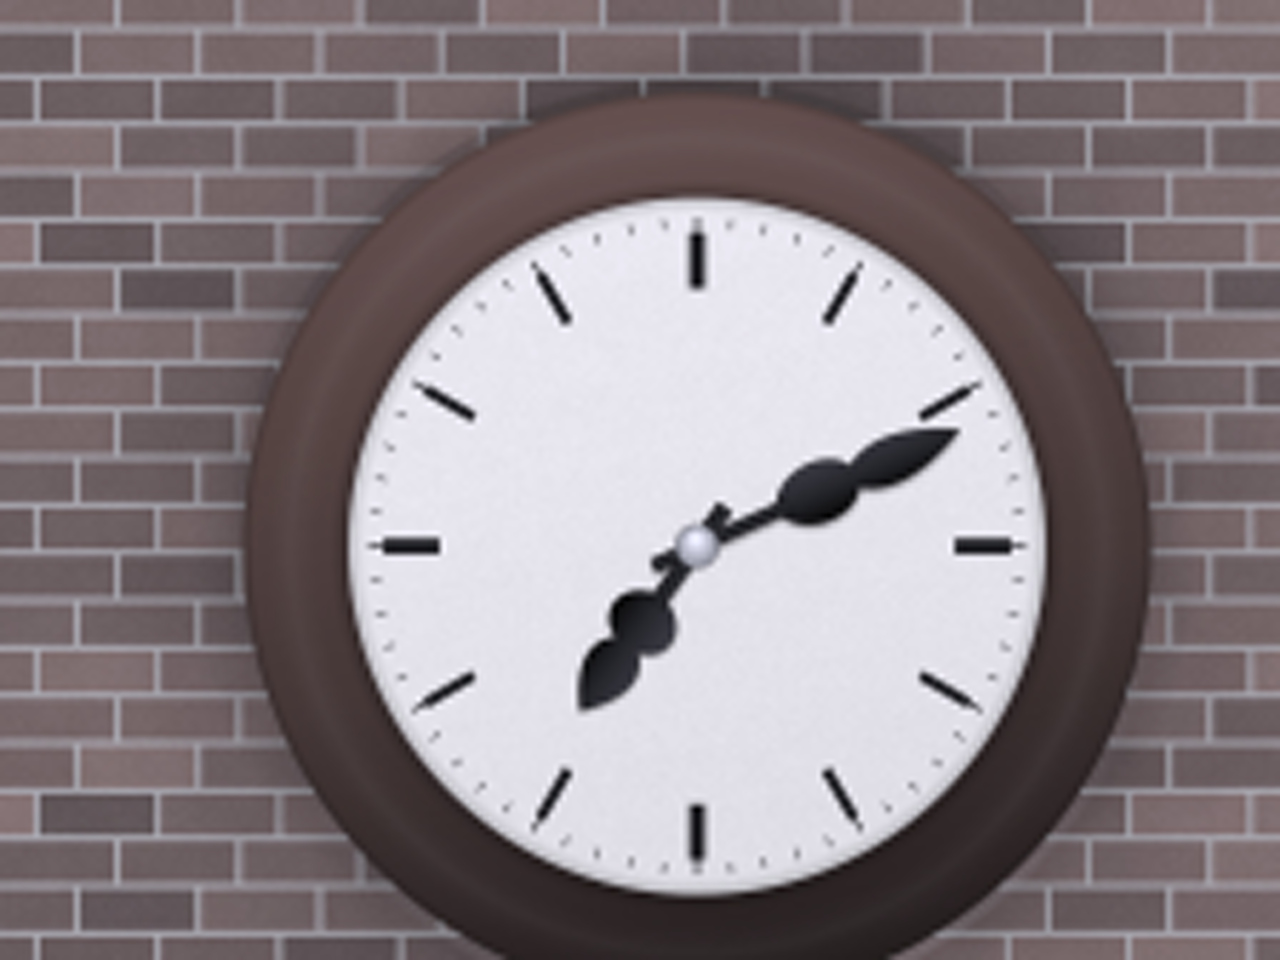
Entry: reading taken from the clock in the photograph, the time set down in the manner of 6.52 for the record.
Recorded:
7.11
